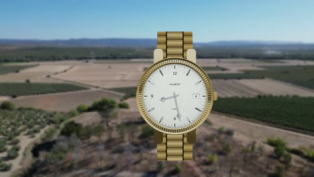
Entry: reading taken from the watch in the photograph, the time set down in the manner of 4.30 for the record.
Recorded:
8.28
